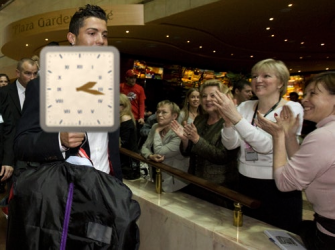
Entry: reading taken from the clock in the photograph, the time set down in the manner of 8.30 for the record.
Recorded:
2.17
